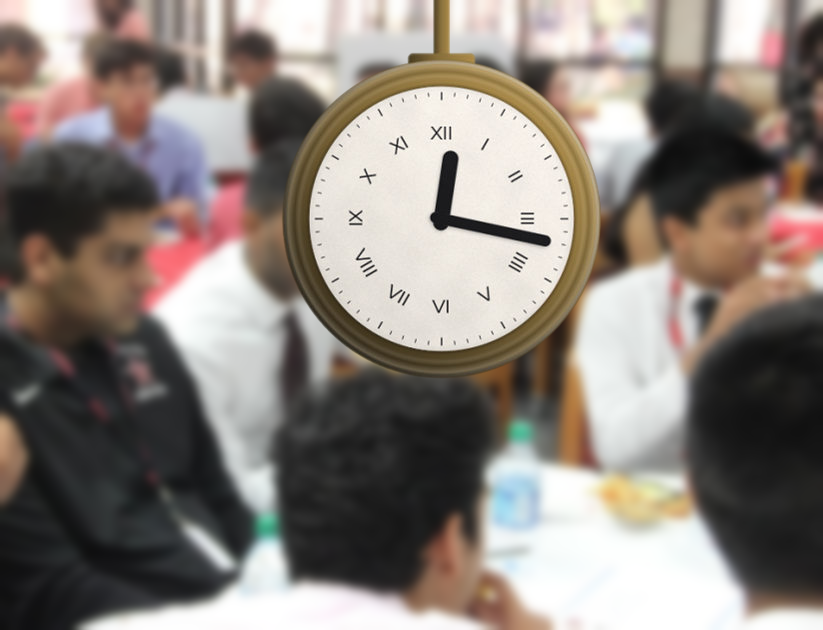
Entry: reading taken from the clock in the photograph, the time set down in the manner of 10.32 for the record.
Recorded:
12.17
